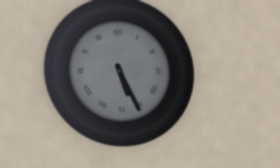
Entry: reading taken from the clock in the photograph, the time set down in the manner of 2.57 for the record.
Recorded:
5.26
